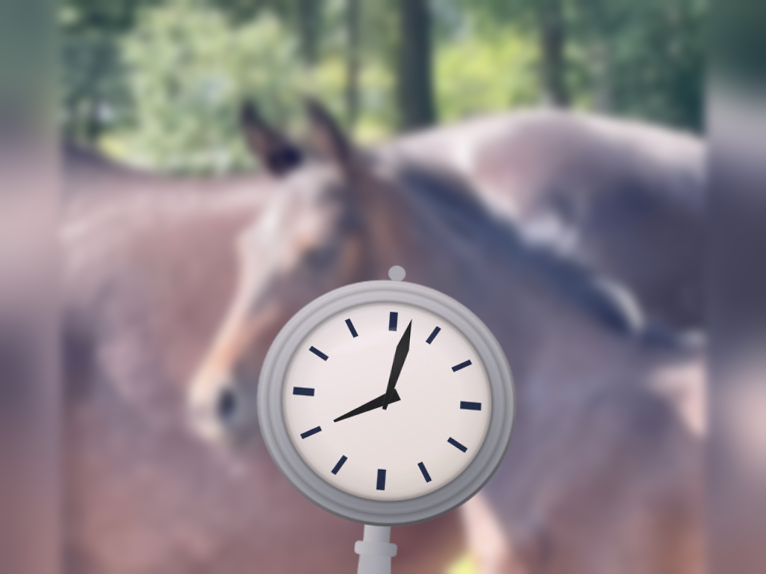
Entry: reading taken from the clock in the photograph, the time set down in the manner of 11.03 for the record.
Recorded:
8.02
